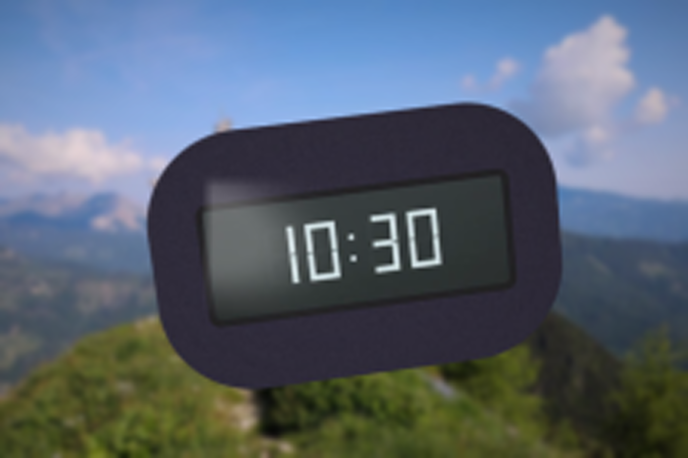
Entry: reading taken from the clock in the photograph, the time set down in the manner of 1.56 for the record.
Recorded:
10.30
